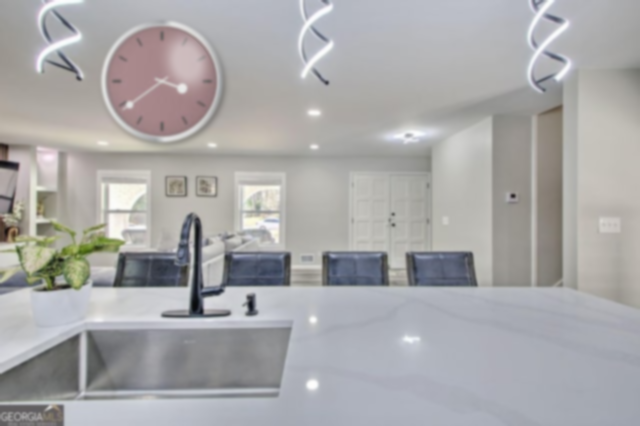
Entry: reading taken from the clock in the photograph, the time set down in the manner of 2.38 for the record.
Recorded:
3.39
